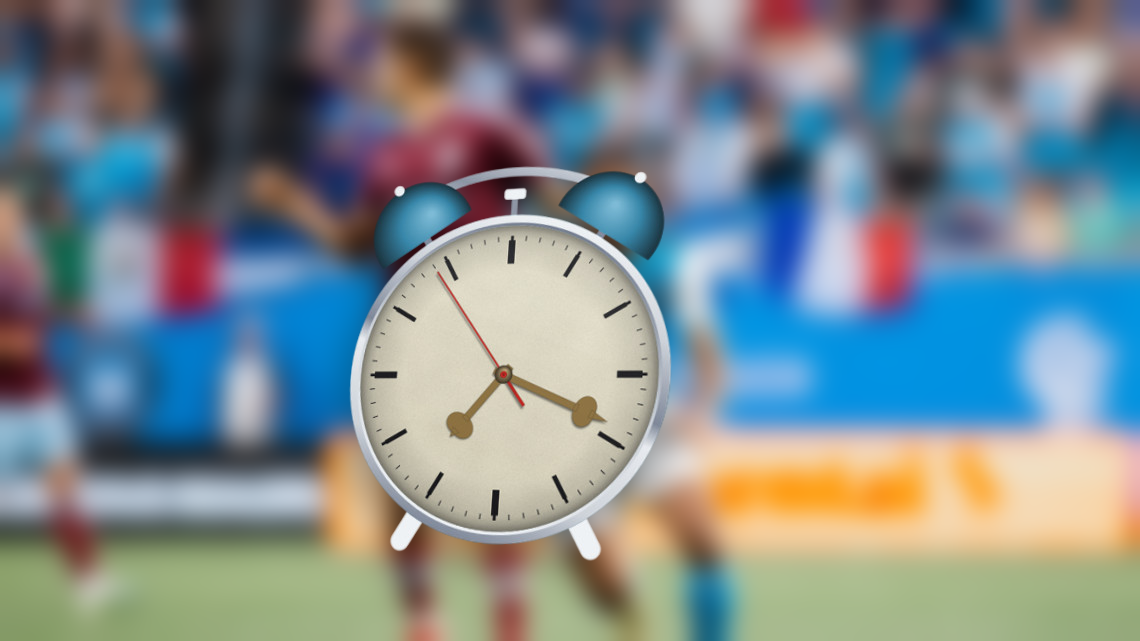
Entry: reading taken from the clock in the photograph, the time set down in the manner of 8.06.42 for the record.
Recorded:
7.18.54
